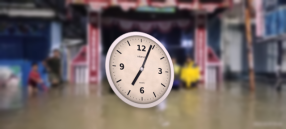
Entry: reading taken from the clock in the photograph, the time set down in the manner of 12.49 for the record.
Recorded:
7.04
